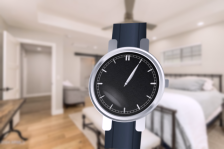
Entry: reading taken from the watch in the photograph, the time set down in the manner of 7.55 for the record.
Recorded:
1.05
